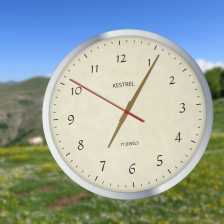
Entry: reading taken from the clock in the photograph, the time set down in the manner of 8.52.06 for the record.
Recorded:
7.05.51
